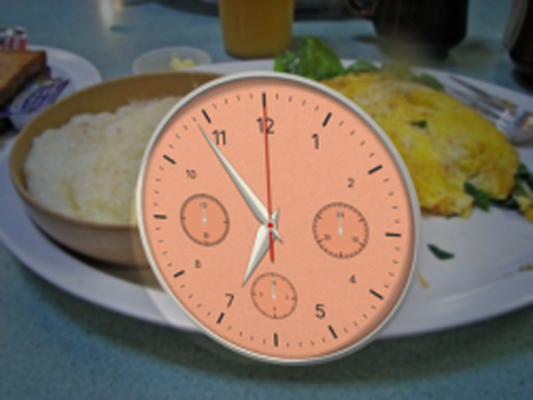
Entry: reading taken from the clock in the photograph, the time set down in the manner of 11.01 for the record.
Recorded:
6.54
